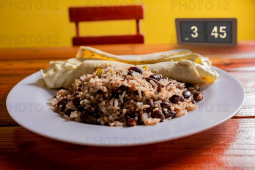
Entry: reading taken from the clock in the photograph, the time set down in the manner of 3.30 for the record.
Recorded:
3.45
